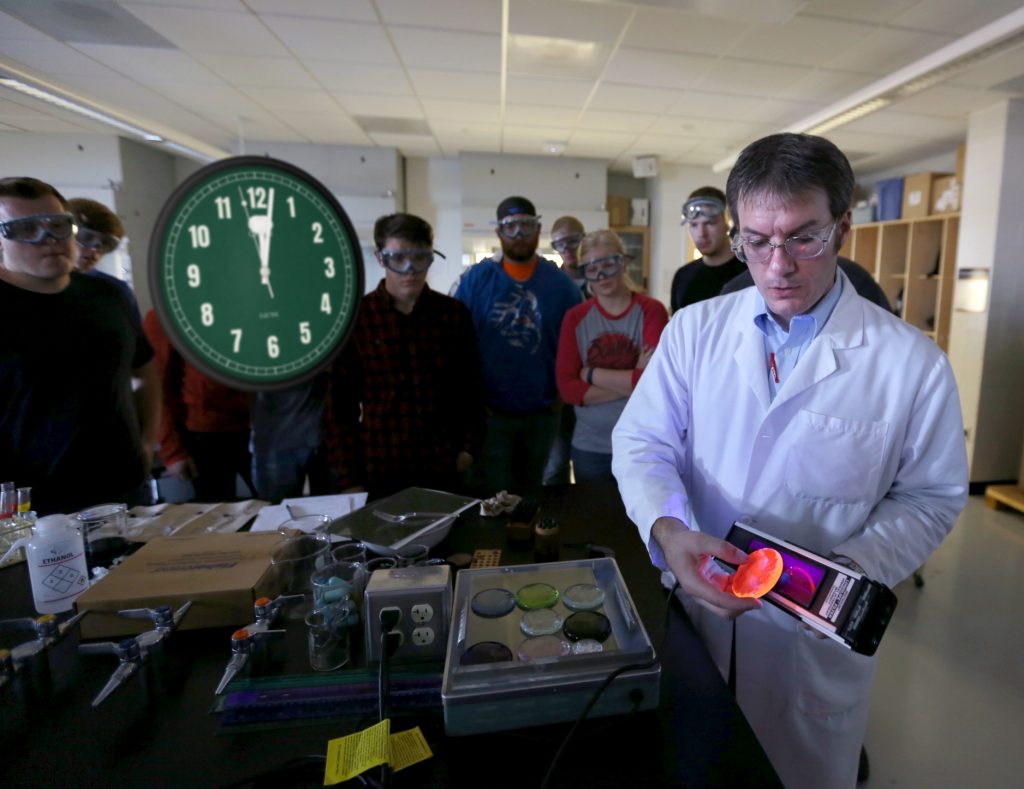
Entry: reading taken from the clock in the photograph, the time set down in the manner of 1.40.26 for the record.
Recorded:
12.01.58
